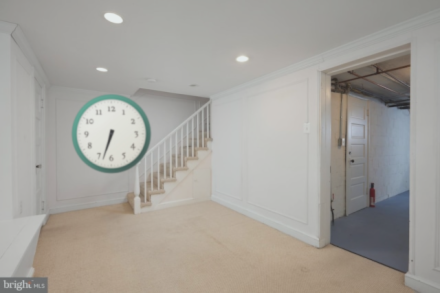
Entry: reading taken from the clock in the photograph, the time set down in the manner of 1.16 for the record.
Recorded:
6.33
